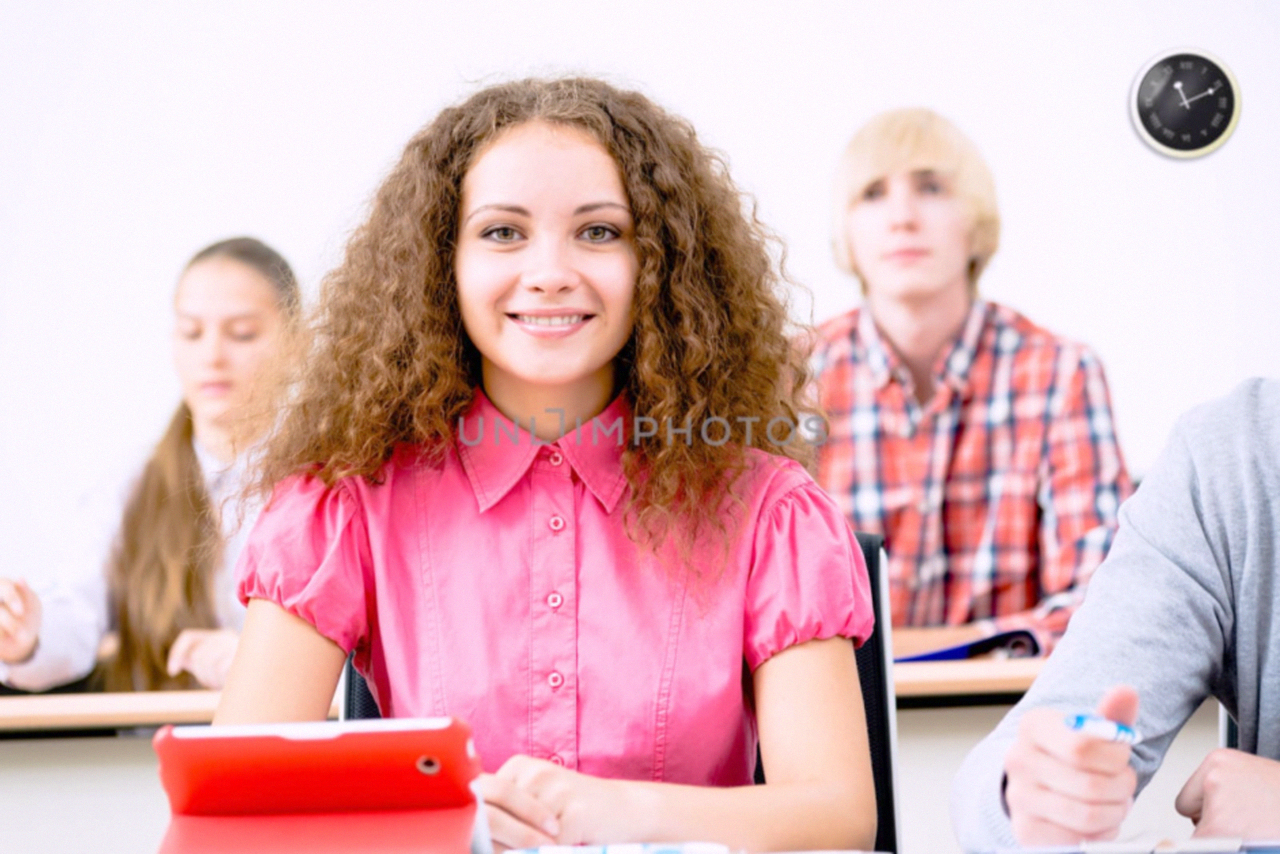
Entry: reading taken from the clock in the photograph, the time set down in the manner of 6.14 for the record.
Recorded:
11.11
